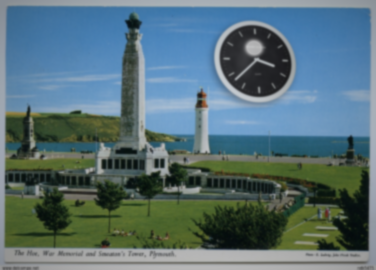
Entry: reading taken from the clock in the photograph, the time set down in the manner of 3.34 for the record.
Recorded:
3.38
